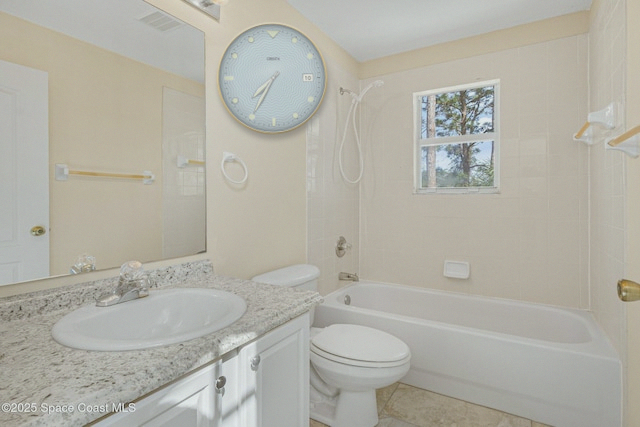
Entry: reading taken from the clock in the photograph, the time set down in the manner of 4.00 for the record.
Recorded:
7.35
